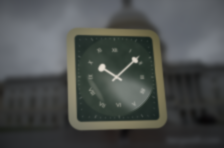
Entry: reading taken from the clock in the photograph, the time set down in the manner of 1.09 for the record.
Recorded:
10.08
